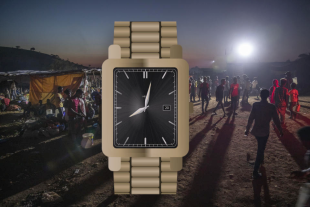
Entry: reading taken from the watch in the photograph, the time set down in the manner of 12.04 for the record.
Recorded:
8.02
